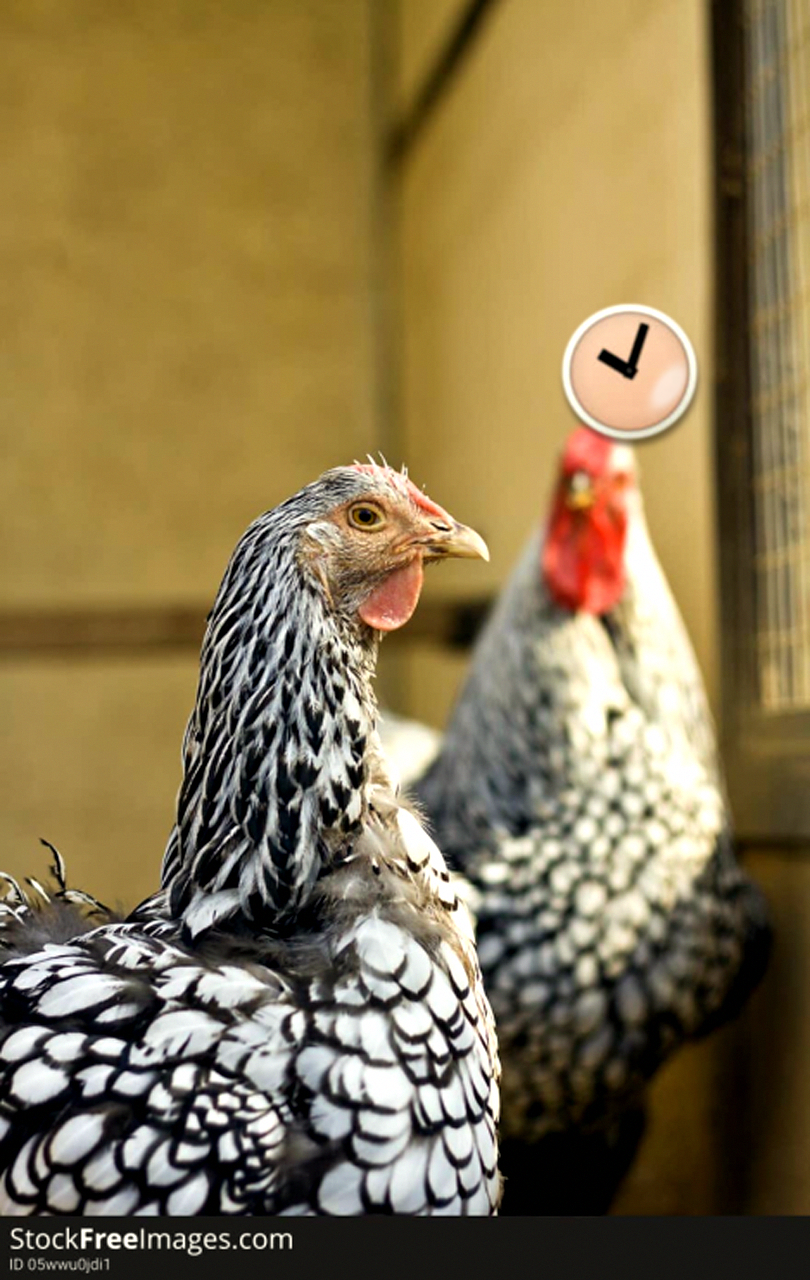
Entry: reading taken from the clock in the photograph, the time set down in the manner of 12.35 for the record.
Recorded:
10.03
